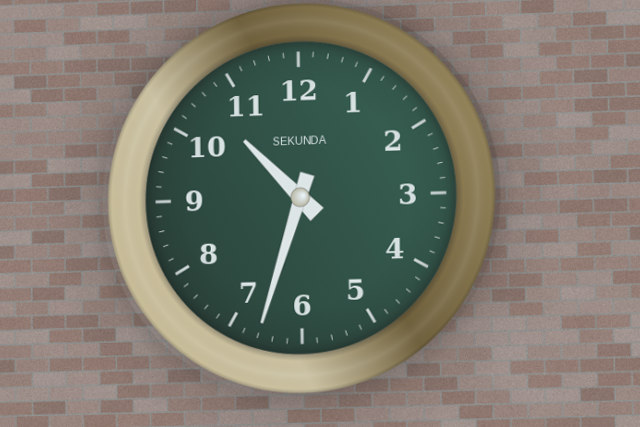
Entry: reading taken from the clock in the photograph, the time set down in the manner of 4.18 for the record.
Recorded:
10.33
